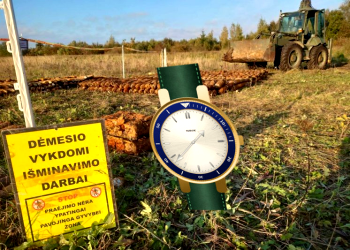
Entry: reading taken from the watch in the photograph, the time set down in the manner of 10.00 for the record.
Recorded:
1.38
